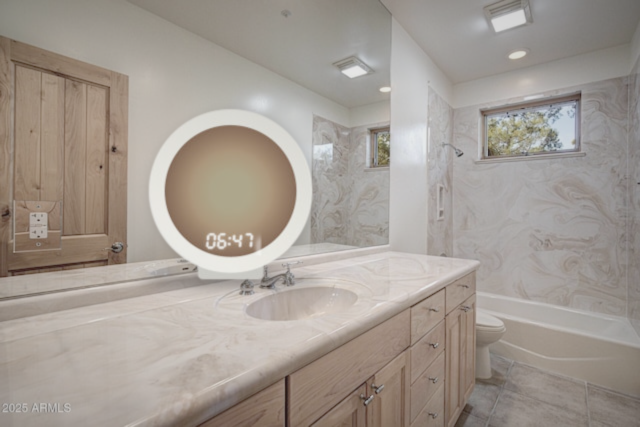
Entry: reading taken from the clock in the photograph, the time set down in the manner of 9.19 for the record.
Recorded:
6.47
